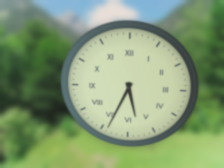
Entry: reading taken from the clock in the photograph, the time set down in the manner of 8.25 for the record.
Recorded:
5.34
